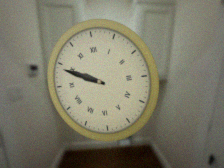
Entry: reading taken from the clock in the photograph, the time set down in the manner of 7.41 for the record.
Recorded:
9.49
